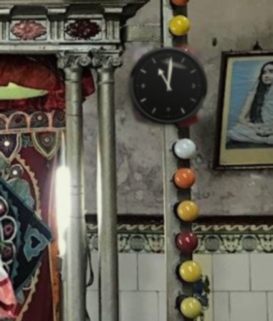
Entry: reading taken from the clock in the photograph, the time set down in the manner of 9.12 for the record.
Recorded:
11.01
